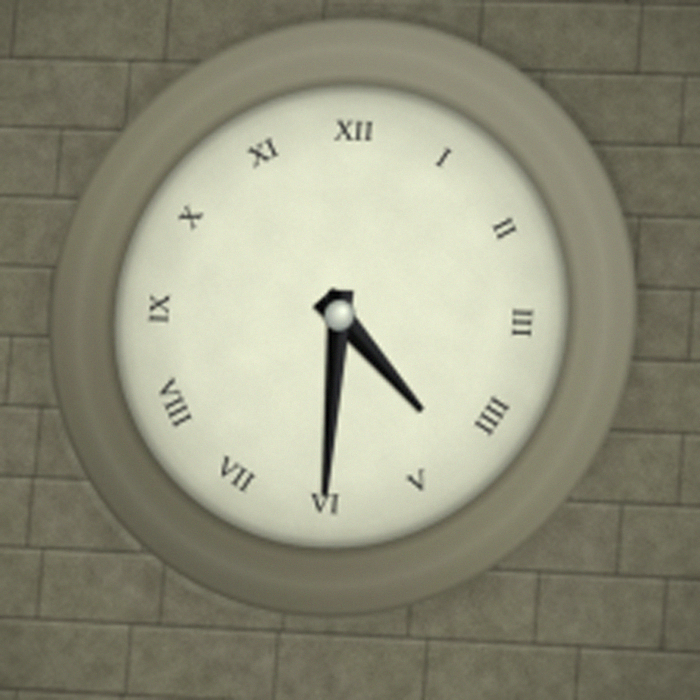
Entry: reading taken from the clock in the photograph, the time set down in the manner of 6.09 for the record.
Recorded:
4.30
